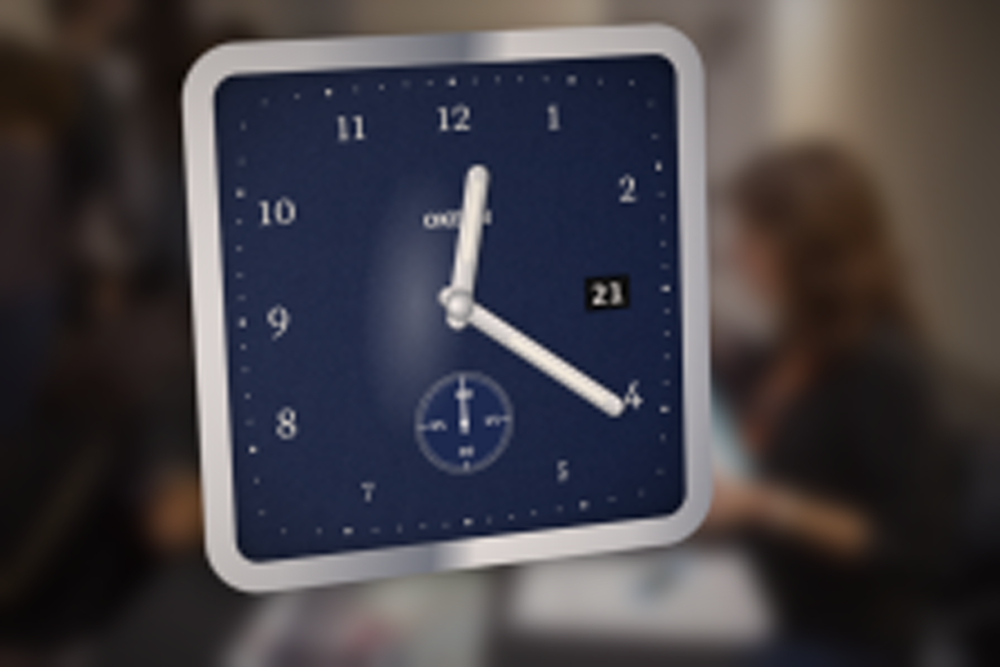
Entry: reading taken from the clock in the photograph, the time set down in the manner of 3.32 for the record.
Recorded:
12.21
